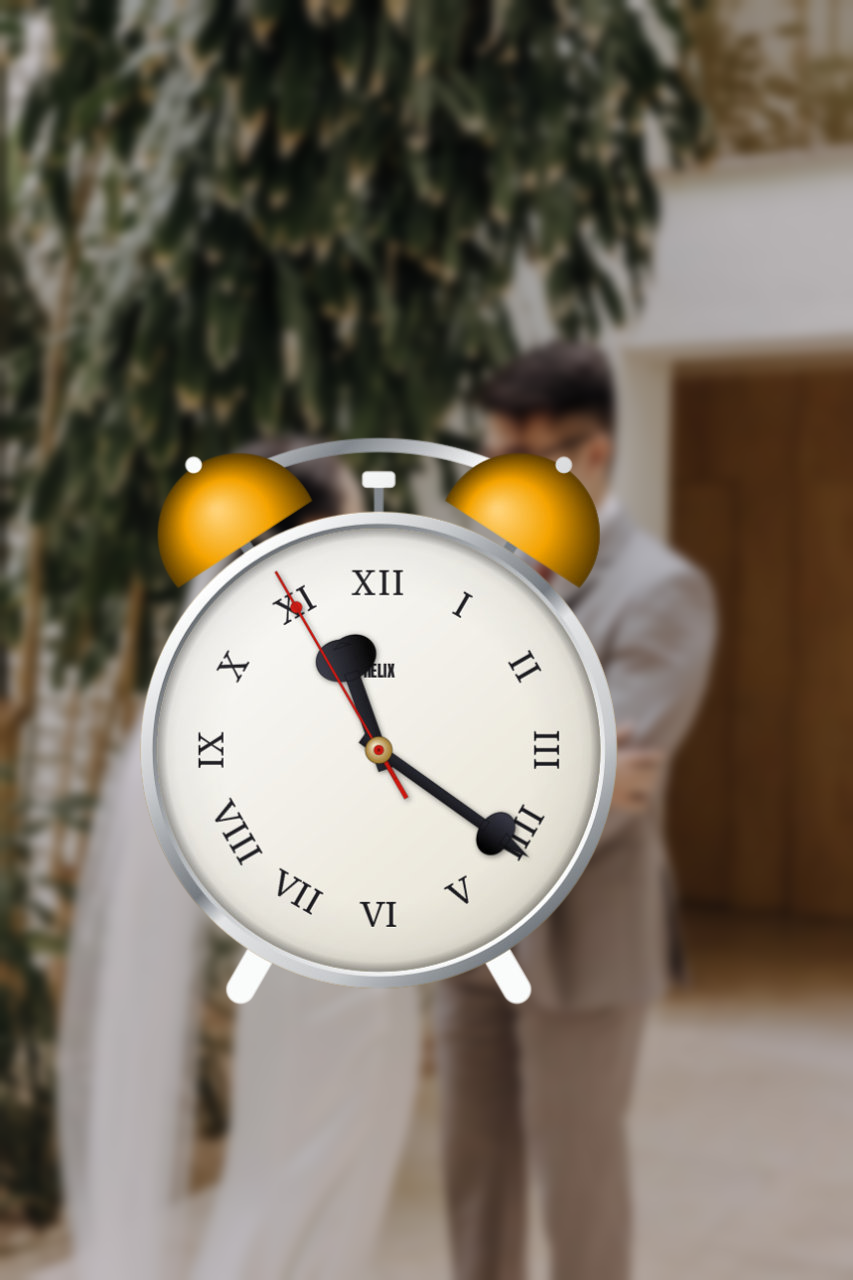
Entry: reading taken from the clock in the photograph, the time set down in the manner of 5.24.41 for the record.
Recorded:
11.20.55
